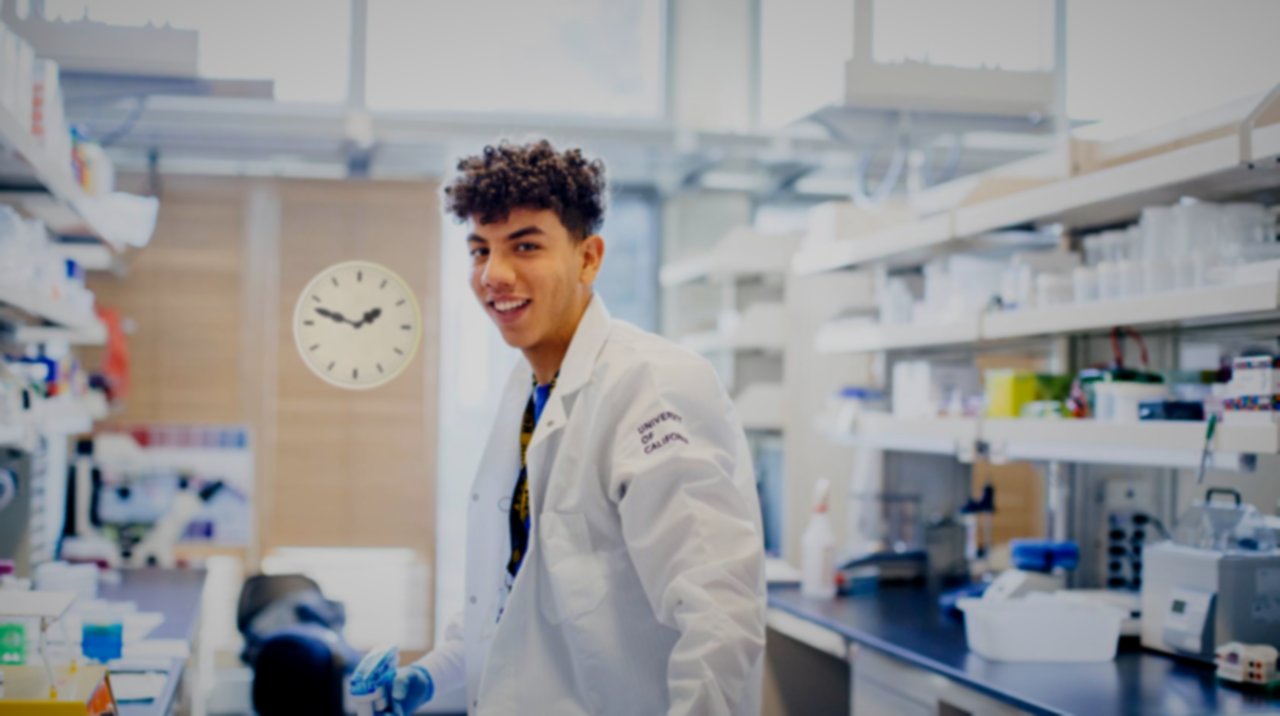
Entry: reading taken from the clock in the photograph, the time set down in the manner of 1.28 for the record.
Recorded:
1.48
